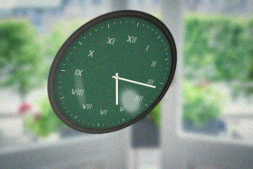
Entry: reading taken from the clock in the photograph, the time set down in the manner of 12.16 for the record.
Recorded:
5.16
